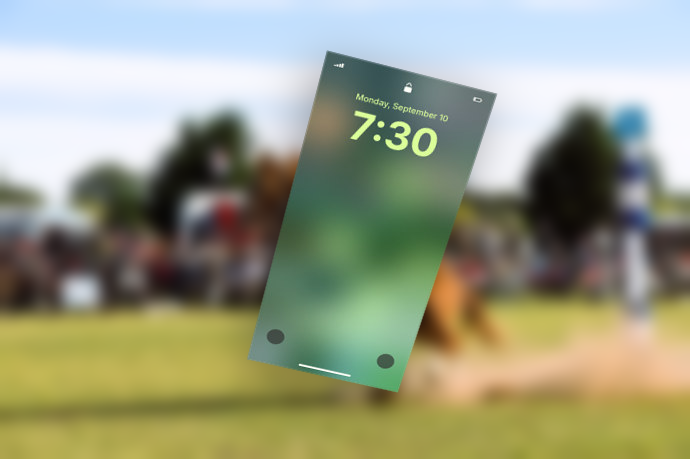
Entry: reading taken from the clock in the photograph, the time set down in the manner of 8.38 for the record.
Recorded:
7.30
